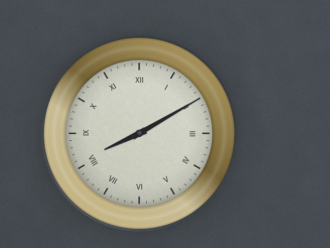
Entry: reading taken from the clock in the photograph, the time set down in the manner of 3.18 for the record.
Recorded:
8.10
